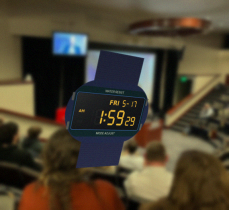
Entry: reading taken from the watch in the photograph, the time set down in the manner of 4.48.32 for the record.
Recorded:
1.59.29
